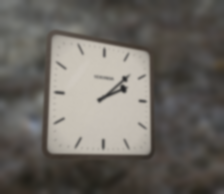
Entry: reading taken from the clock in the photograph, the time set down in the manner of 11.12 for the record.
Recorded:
2.08
